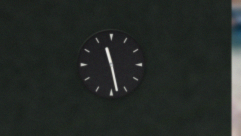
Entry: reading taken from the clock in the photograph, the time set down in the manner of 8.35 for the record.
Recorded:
11.28
